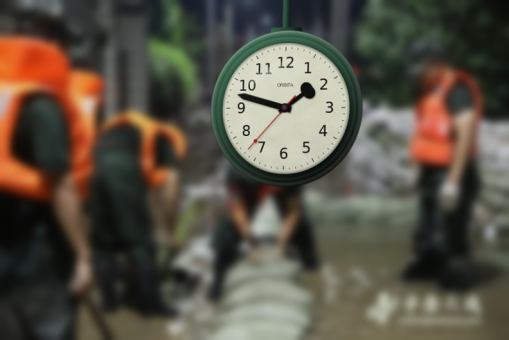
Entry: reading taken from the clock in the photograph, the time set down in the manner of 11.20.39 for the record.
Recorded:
1.47.37
